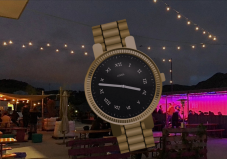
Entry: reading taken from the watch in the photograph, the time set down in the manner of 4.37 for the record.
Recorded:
3.48
